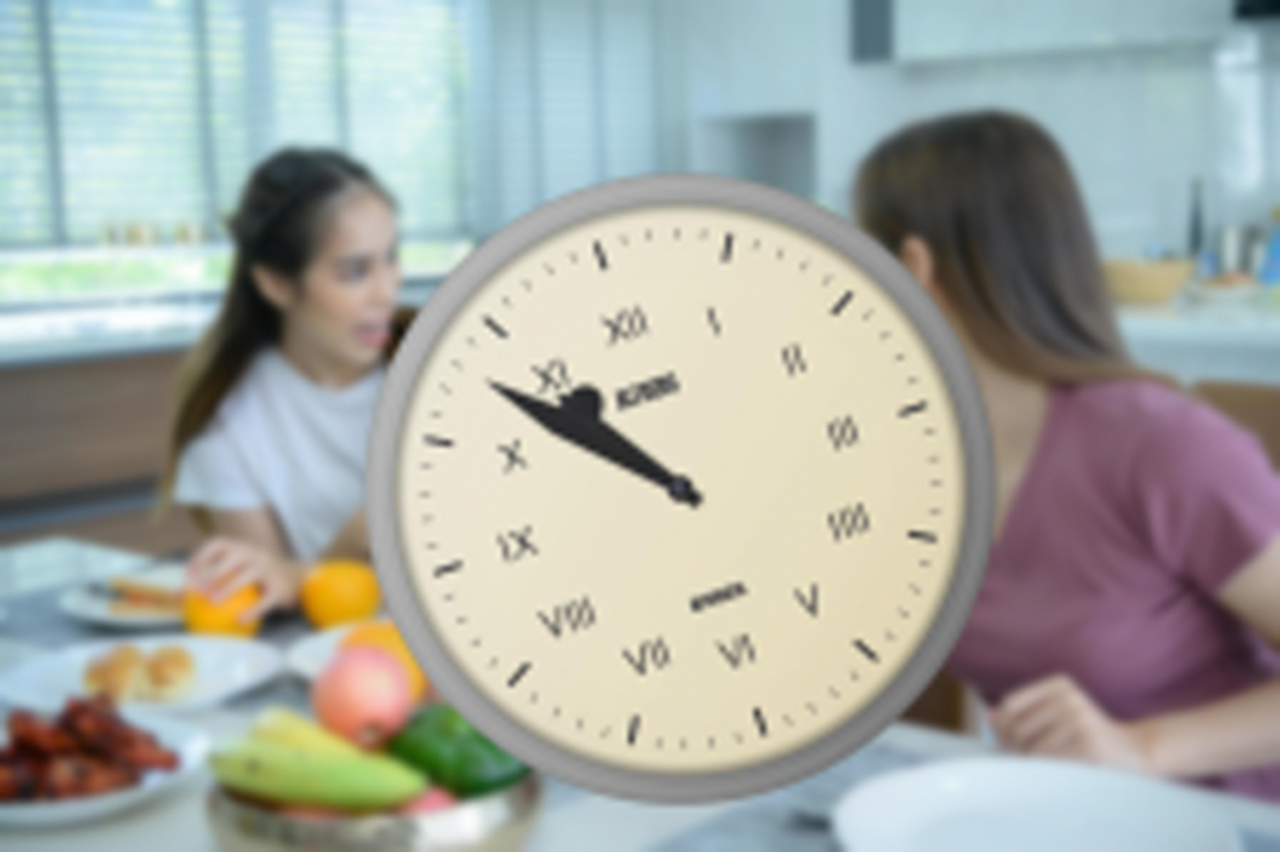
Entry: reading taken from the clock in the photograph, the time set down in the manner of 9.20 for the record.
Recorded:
10.53
